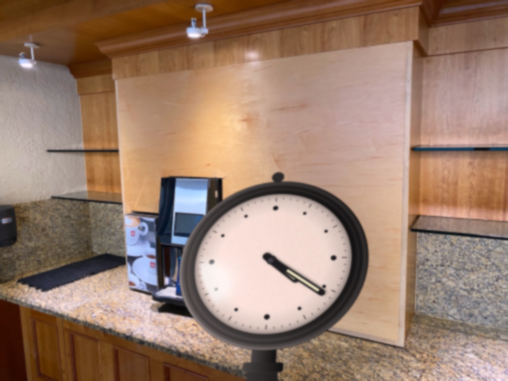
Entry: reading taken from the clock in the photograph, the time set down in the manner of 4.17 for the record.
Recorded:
4.21
